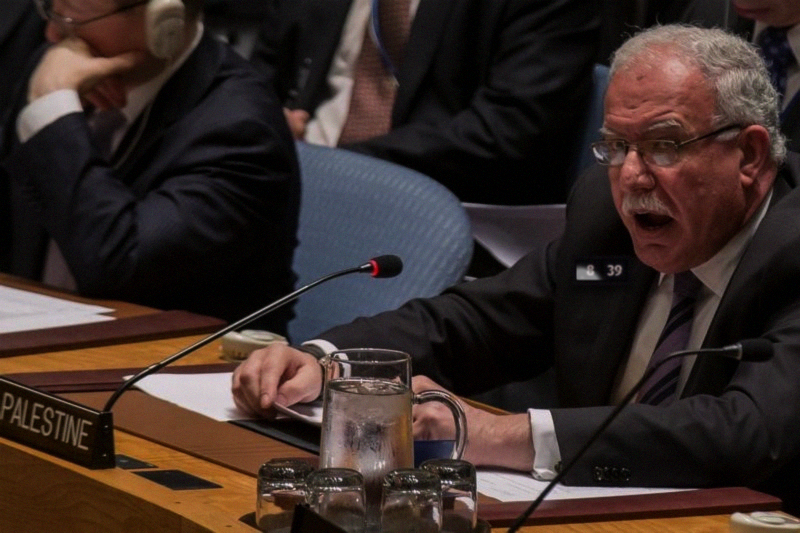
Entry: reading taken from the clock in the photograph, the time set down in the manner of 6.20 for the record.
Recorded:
8.39
